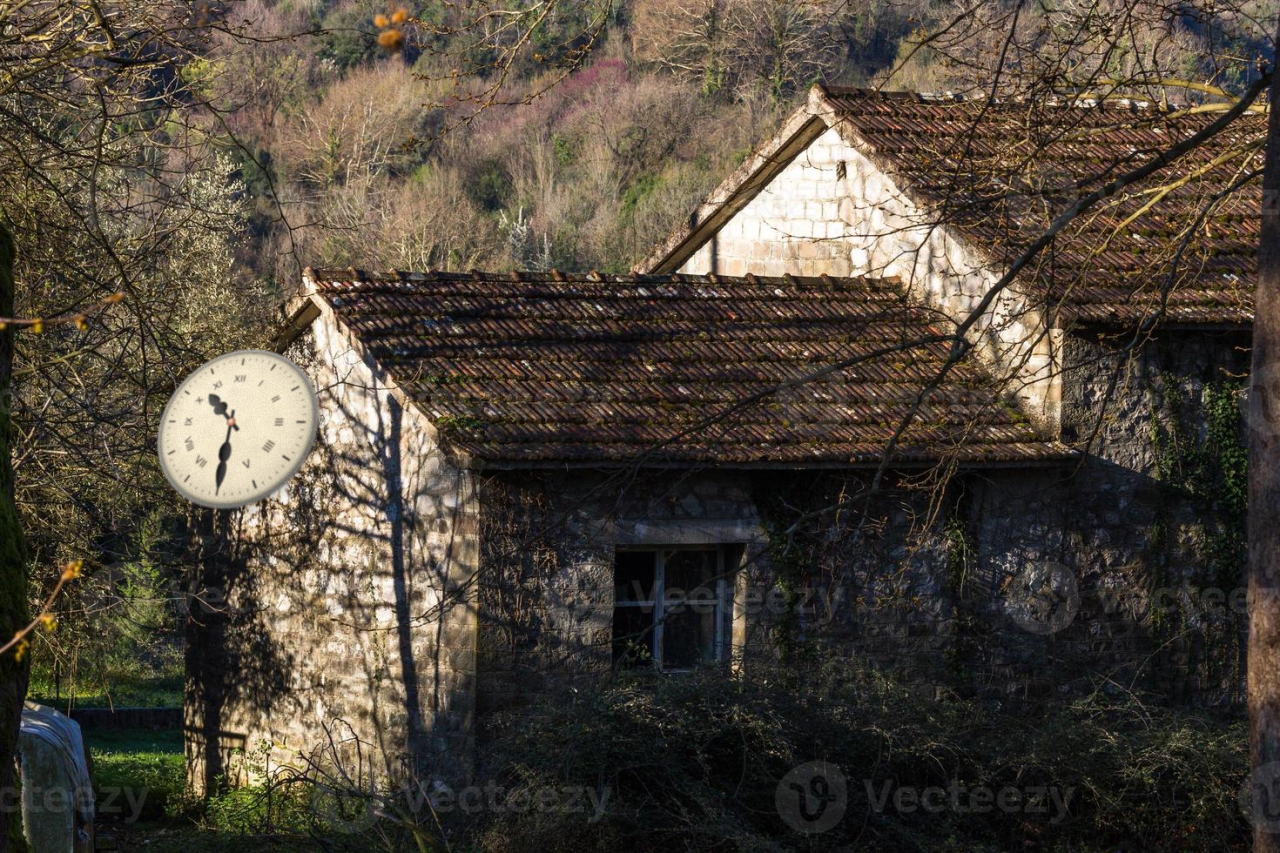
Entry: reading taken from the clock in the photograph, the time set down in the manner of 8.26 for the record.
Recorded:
10.30
